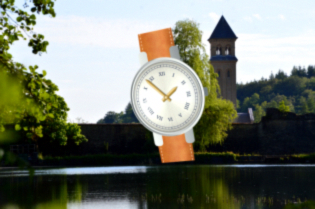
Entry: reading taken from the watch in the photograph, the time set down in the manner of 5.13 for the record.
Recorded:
1.53
